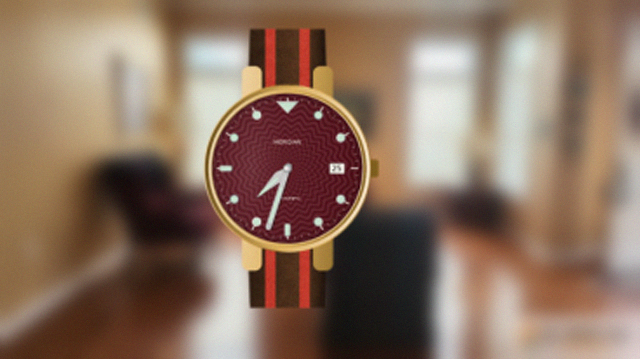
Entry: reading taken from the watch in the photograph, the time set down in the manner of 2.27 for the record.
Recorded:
7.33
